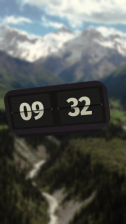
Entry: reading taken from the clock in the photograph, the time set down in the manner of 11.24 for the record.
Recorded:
9.32
